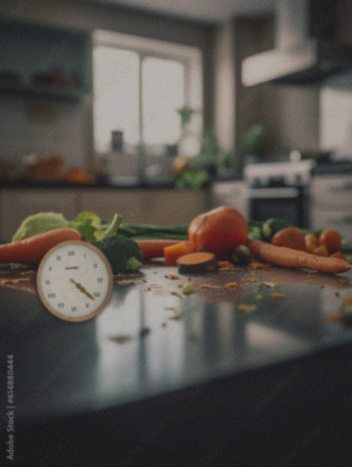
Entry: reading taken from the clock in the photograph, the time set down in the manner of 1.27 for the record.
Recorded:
4.22
